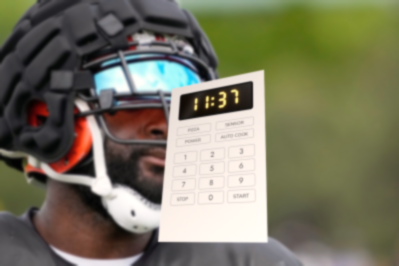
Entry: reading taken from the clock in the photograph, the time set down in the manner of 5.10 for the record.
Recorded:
11.37
